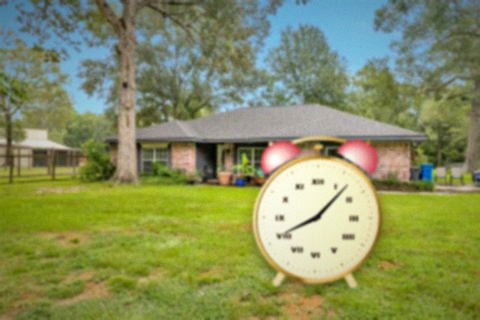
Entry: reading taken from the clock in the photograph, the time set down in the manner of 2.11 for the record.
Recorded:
8.07
